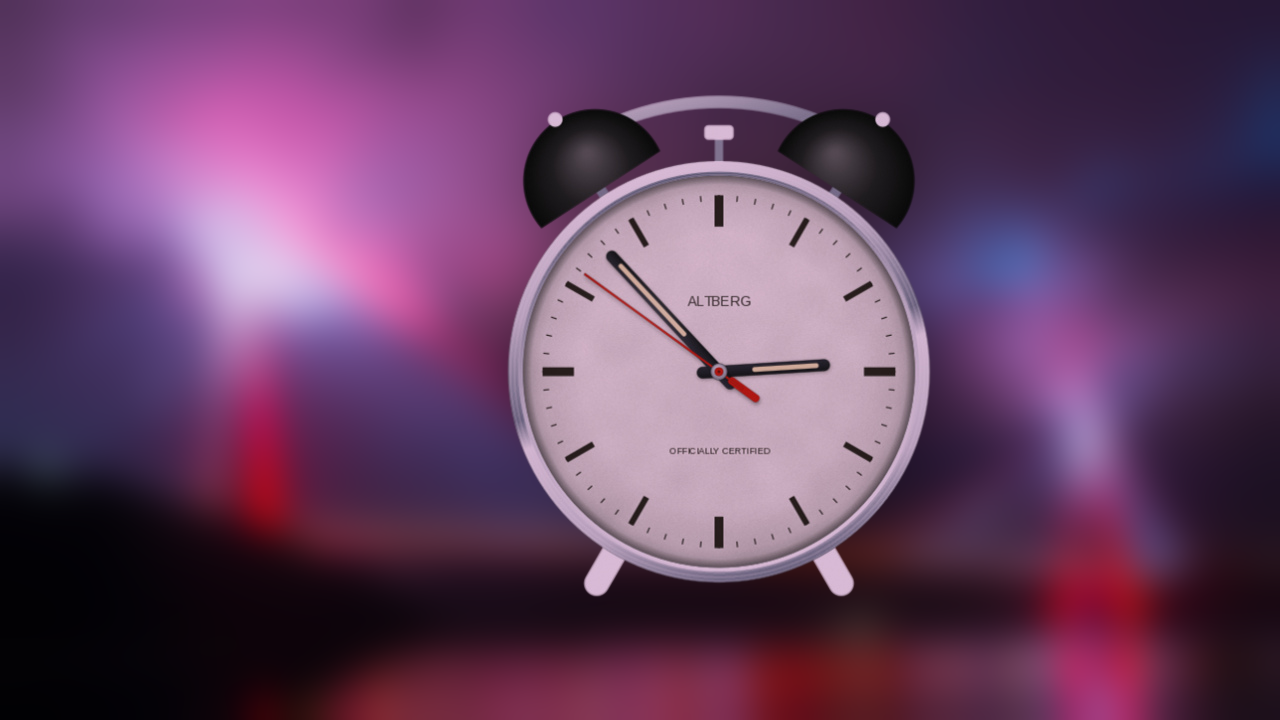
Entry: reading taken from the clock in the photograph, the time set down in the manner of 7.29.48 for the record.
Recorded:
2.52.51
